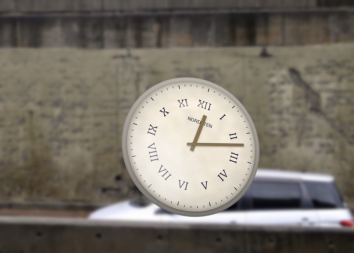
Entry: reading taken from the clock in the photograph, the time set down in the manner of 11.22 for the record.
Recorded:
12.12
